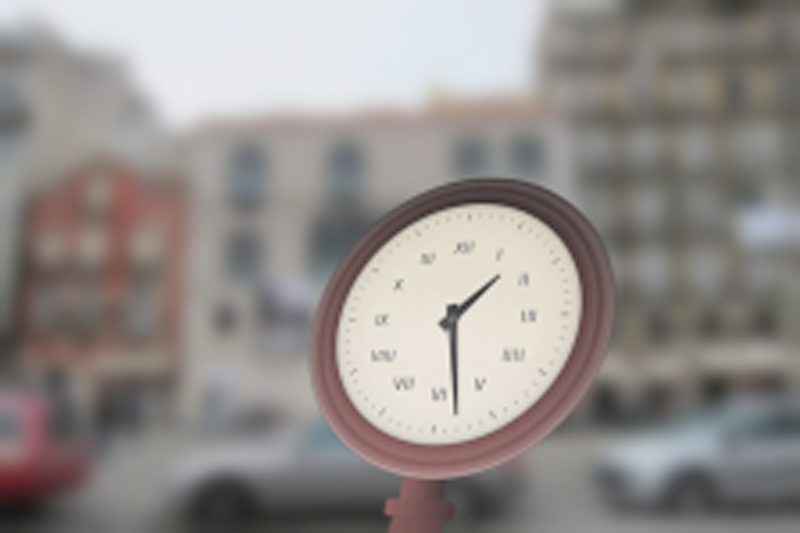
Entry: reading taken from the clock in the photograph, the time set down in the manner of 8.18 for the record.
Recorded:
1.28
